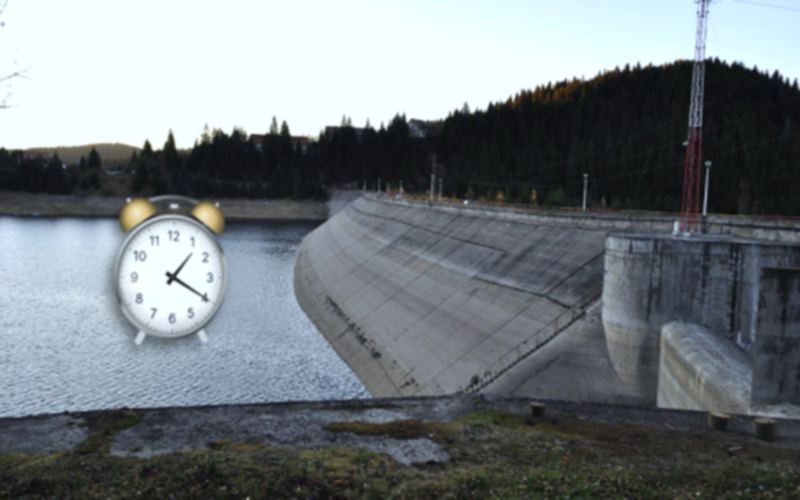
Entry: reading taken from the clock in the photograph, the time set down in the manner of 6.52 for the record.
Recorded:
1.20
